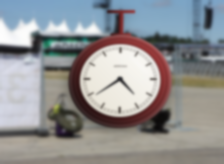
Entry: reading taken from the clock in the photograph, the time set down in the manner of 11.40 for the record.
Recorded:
4.39
